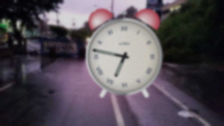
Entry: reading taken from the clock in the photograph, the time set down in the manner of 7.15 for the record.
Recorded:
6.47
